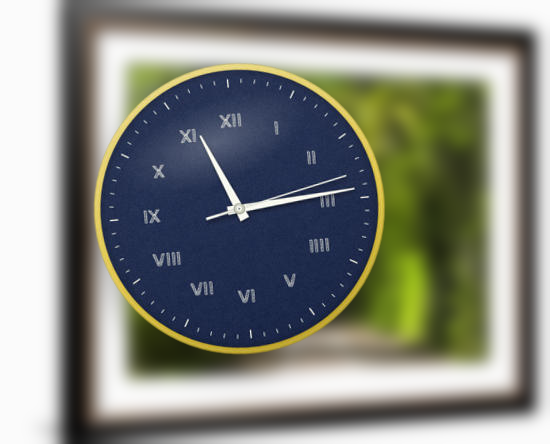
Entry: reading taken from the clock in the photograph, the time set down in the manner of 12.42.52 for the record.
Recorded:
11.14.13
